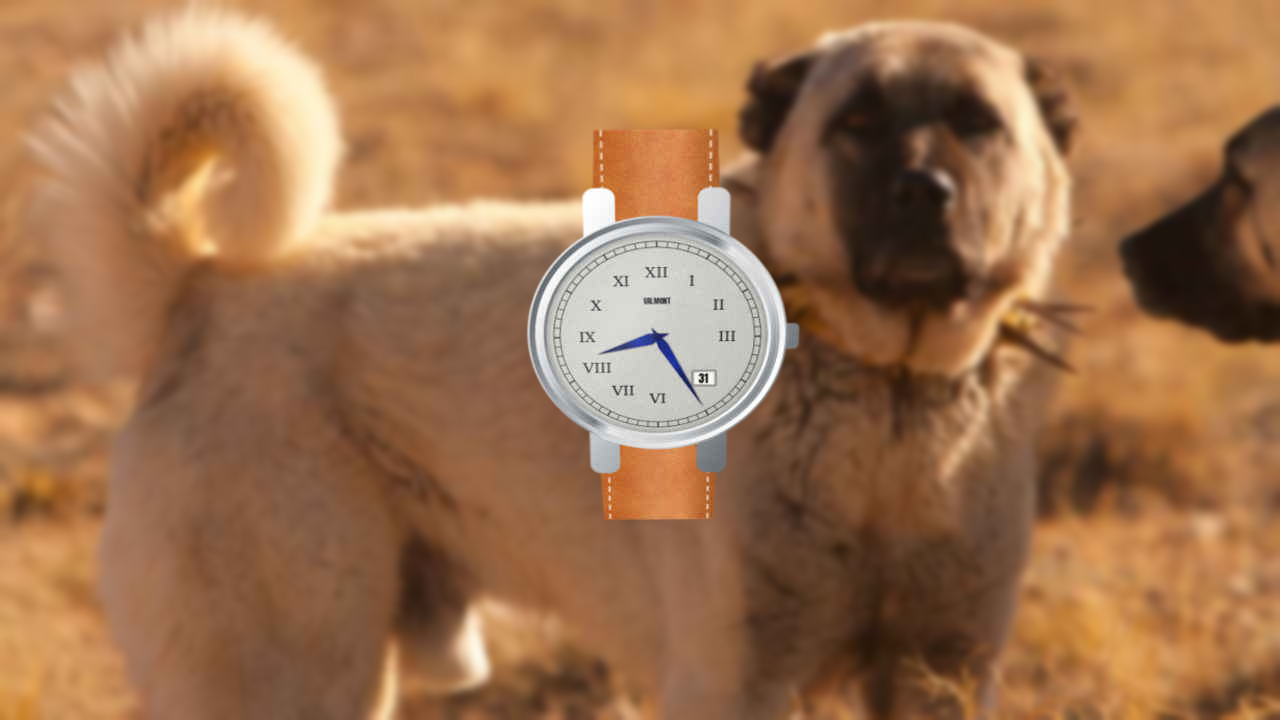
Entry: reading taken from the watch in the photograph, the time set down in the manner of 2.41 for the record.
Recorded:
8.25
